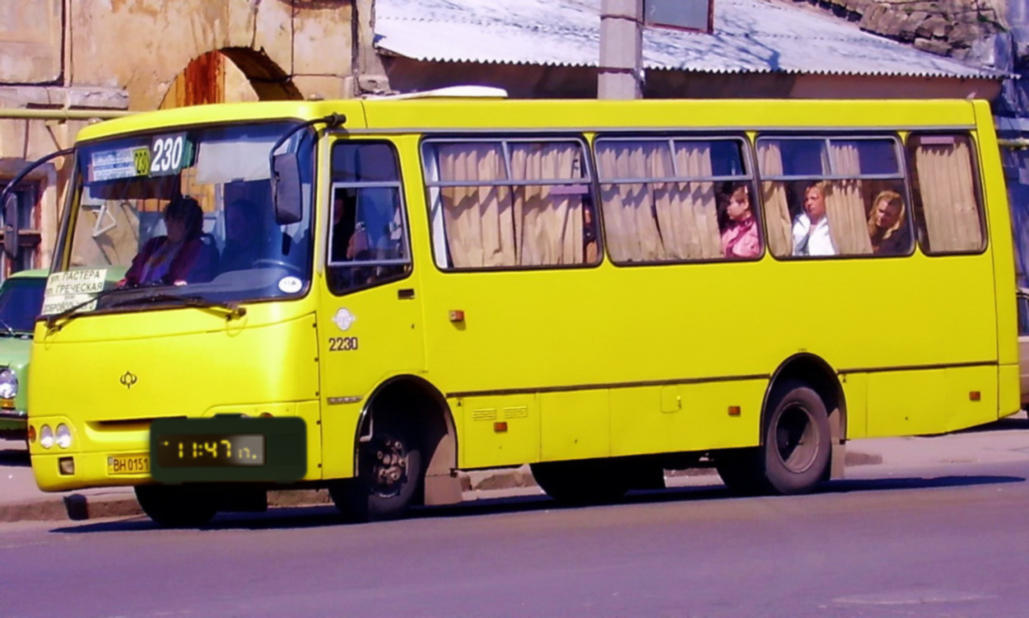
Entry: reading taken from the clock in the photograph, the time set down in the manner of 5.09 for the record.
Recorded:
11.47
